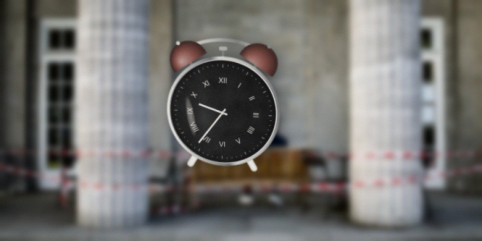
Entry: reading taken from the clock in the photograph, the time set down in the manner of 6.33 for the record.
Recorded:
9.36
